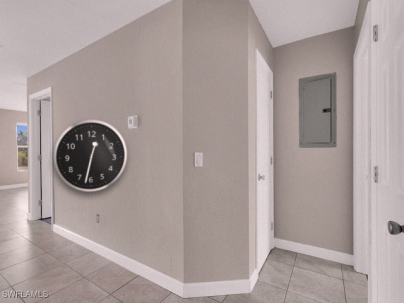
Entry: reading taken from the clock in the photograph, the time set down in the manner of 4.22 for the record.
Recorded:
12.32
